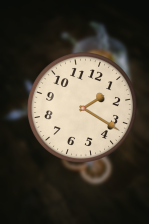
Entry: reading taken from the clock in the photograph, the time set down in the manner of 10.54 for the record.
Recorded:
1.17
